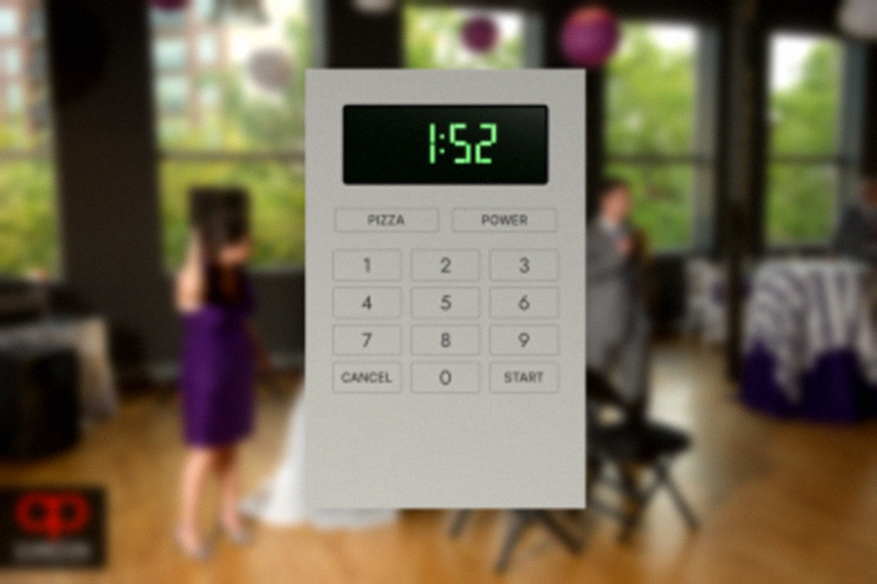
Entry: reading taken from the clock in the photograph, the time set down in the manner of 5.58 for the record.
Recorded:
1.52
